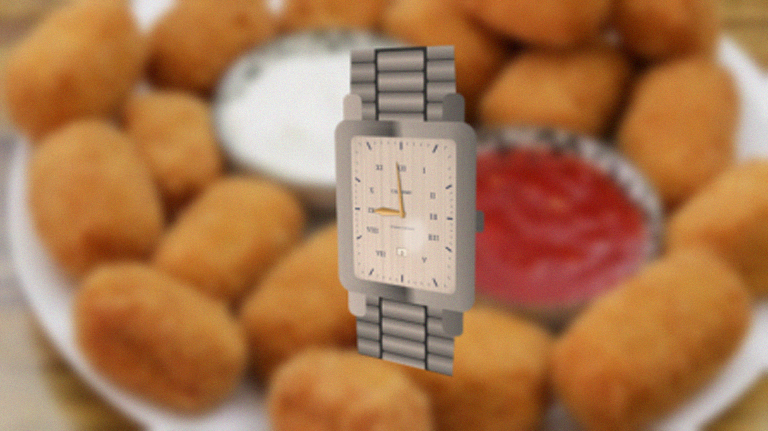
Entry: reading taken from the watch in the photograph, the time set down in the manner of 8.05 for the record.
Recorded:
8.59
